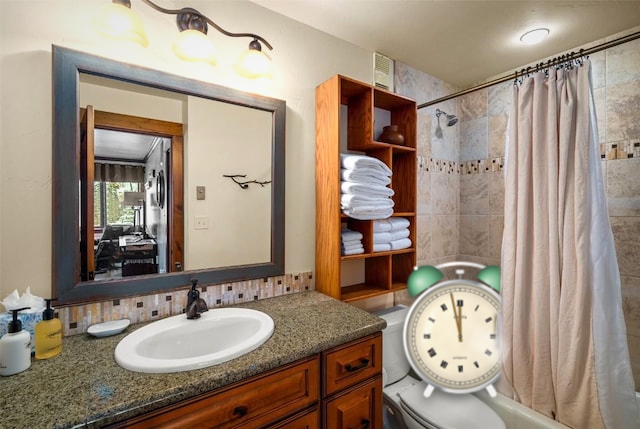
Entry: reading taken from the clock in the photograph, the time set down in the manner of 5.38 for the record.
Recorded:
11.58
